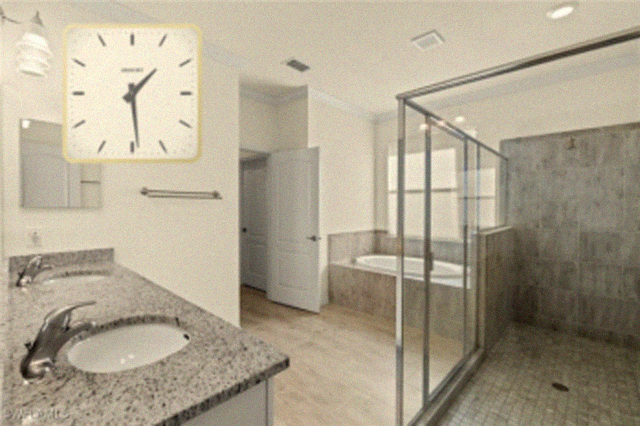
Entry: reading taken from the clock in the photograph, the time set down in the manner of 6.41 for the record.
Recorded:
1.29
